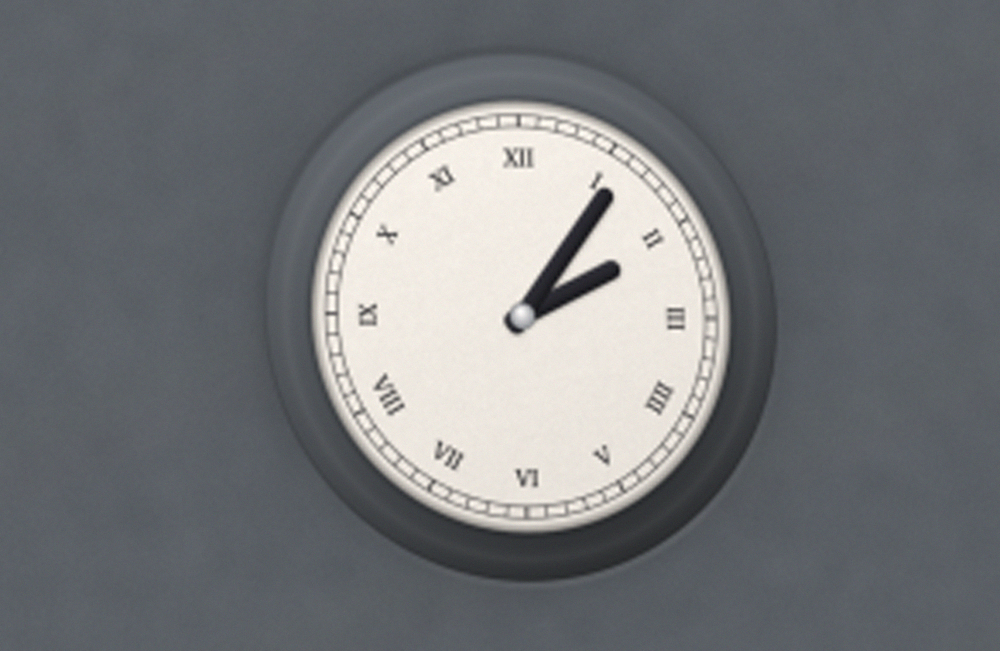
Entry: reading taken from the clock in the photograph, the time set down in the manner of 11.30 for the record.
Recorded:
2.06
